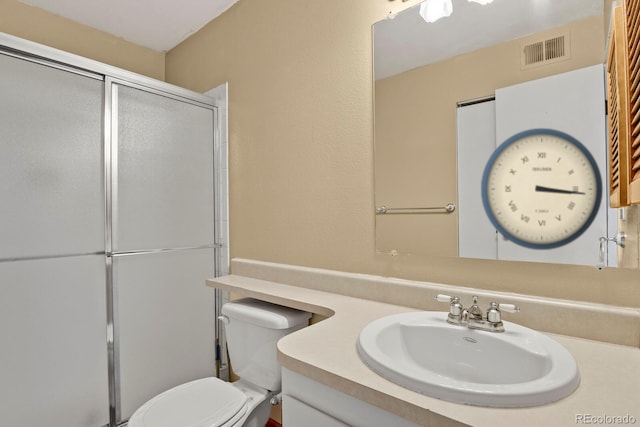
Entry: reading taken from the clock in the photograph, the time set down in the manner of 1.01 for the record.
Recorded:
3.16
